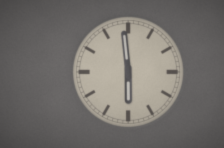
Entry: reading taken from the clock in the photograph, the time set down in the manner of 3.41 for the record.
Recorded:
5.59
